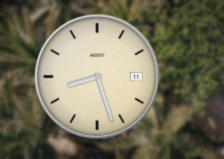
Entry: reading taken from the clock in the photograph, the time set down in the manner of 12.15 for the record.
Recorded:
8.27
